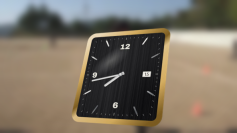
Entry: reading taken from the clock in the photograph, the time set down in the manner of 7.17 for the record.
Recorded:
7.43
